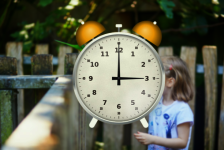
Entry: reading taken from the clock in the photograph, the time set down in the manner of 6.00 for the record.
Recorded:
3.00
